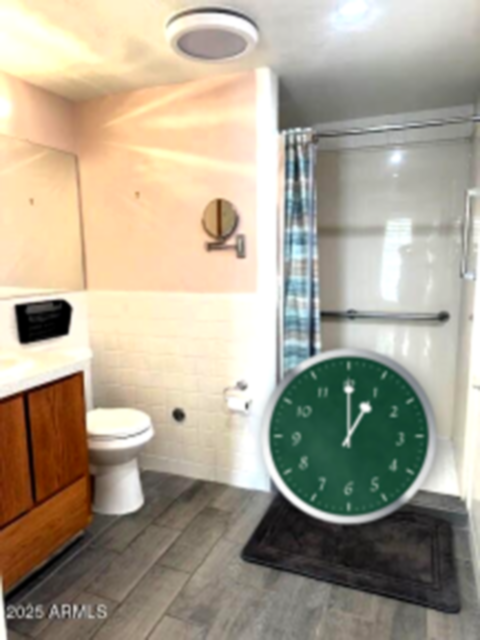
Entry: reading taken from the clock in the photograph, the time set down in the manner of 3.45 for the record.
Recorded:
1.00
